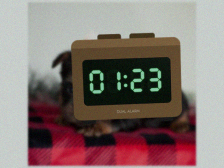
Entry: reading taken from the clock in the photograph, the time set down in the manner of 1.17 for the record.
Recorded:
1.23
